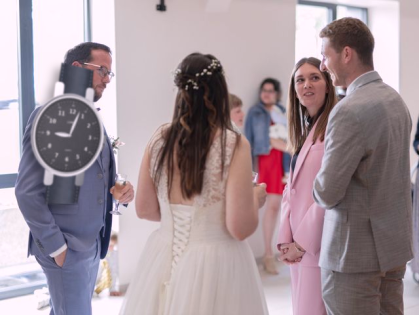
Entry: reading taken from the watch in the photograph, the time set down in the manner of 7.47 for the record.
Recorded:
9.03
